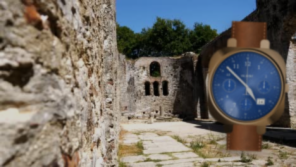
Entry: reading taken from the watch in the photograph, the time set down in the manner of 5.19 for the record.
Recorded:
4.52
